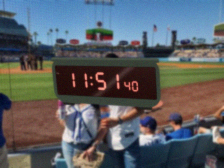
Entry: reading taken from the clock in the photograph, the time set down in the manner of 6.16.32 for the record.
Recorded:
11.51.40
